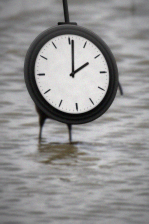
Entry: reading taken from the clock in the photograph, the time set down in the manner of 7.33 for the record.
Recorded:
2.01
